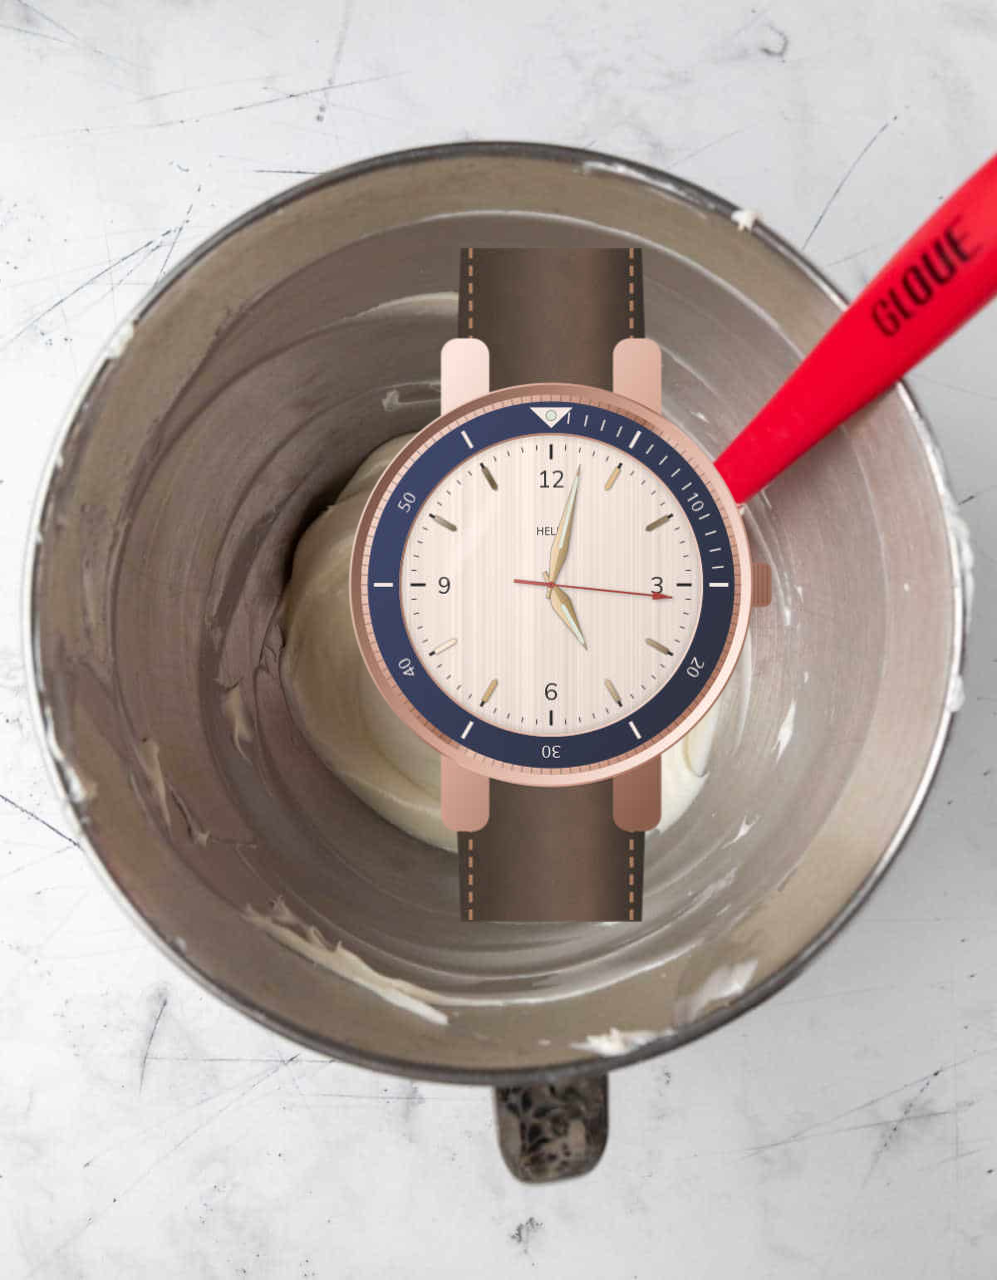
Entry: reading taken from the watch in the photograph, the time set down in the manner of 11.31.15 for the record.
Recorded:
5.02.16
